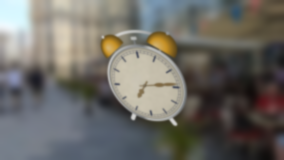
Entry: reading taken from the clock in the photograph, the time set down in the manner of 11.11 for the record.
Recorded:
7.14
